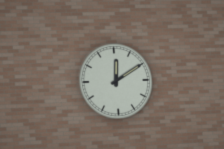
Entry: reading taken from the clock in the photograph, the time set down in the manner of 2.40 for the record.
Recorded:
12.10
